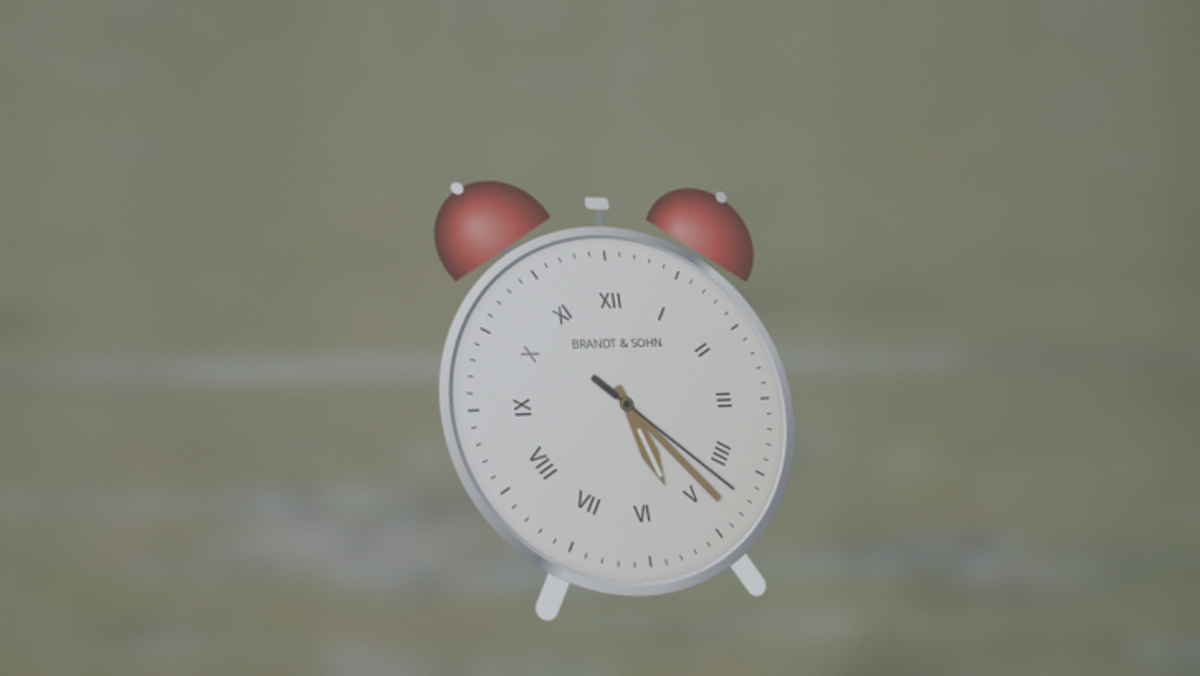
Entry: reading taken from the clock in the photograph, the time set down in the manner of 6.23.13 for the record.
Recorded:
5.23.22
